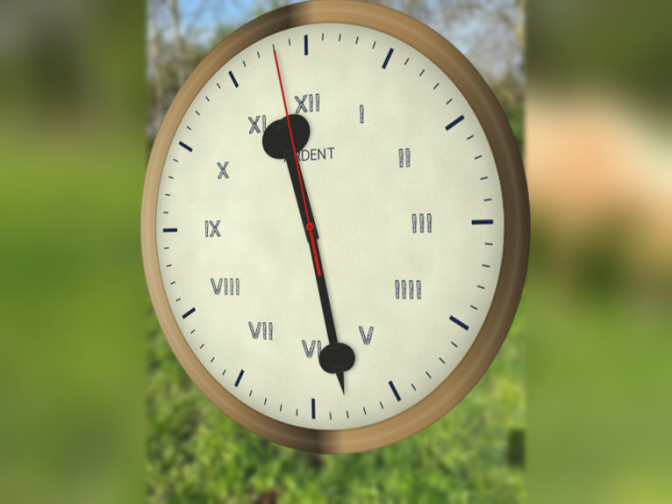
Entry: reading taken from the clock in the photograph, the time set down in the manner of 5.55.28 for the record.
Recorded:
11.27.58
